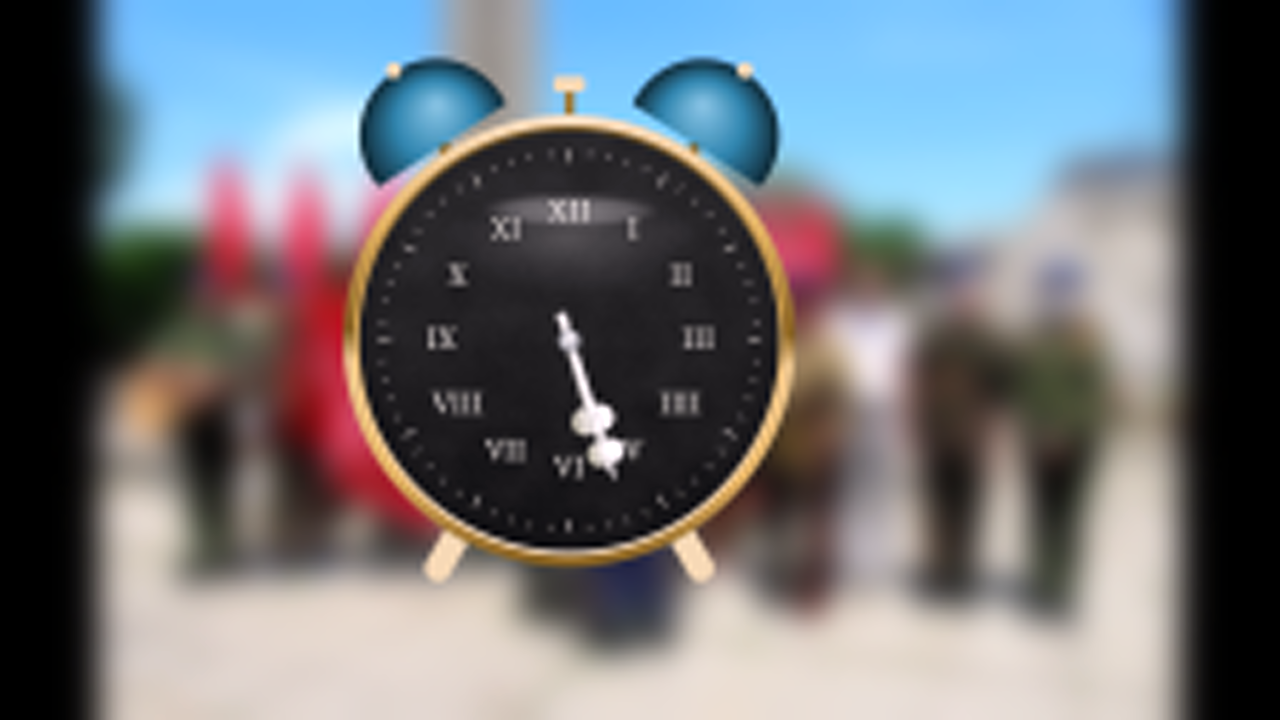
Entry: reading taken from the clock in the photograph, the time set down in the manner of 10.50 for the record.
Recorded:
5.27
